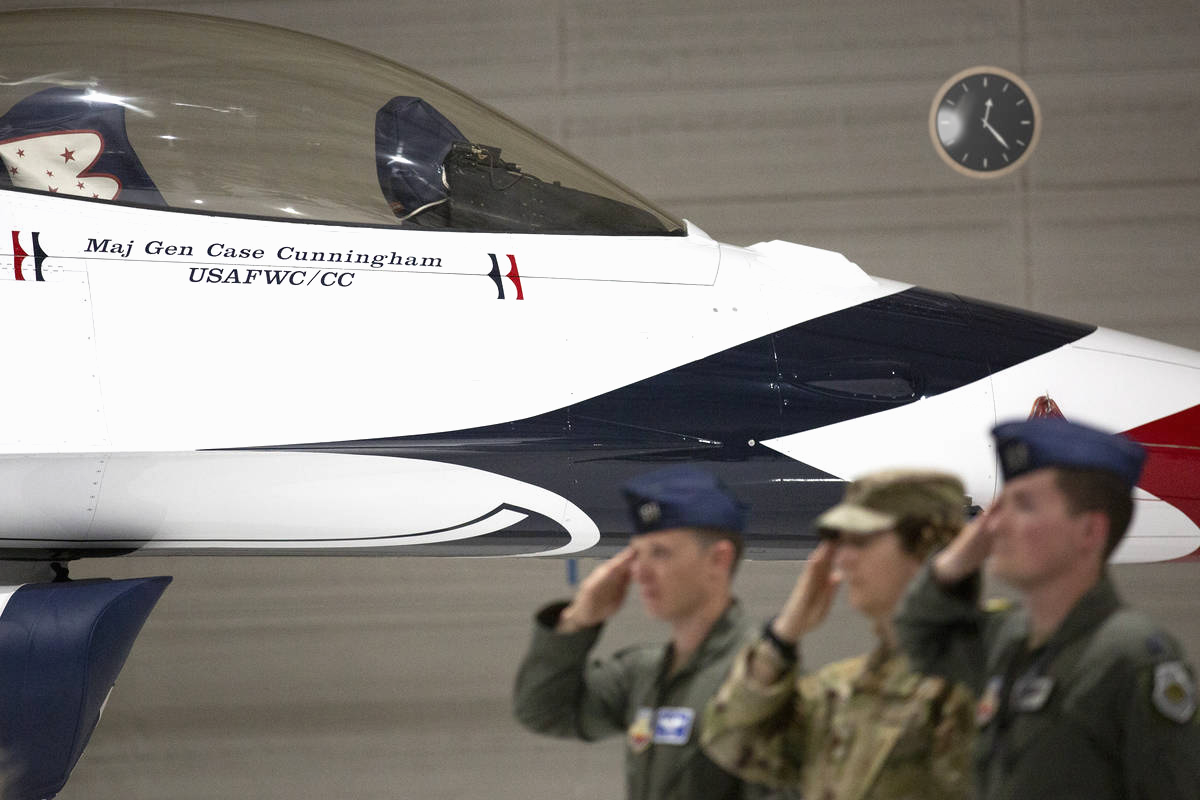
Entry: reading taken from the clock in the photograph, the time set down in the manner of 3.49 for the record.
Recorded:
12.23
